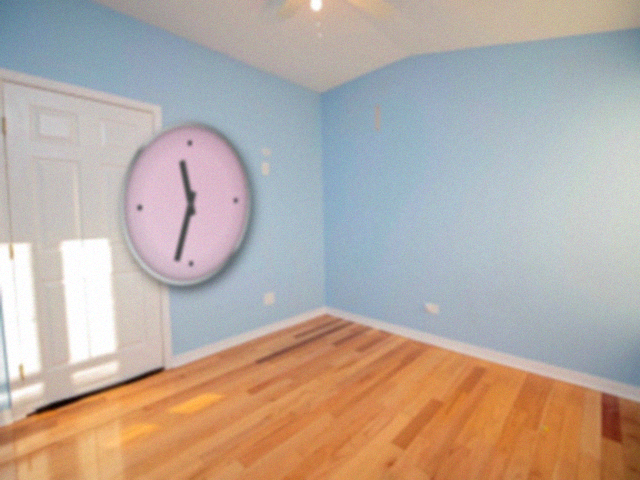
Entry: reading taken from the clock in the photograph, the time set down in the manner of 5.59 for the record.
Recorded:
11.33
